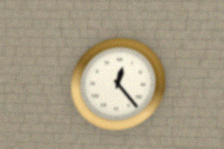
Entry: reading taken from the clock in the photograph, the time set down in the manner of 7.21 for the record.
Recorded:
12.23
